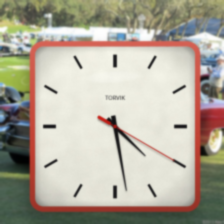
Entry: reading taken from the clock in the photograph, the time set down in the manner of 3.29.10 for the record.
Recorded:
4.28.20
